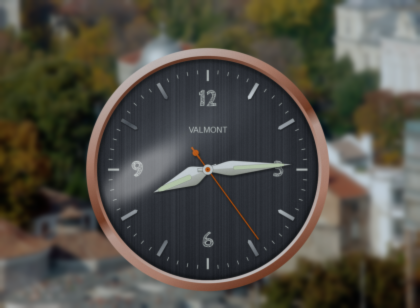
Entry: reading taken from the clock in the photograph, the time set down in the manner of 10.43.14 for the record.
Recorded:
8.14.24
